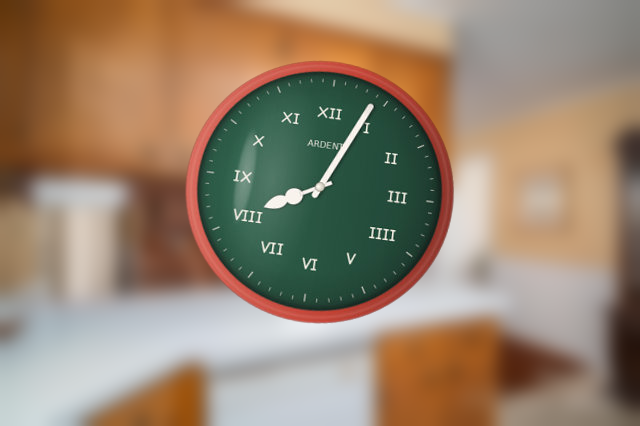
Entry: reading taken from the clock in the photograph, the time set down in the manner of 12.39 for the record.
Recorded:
8.04
